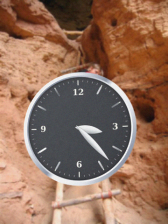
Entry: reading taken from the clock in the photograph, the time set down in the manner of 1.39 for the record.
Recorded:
3.23
